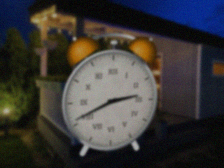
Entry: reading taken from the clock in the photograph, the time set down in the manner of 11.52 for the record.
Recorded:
2.41
